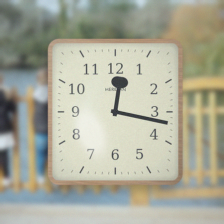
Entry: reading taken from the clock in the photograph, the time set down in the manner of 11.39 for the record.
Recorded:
12.17
